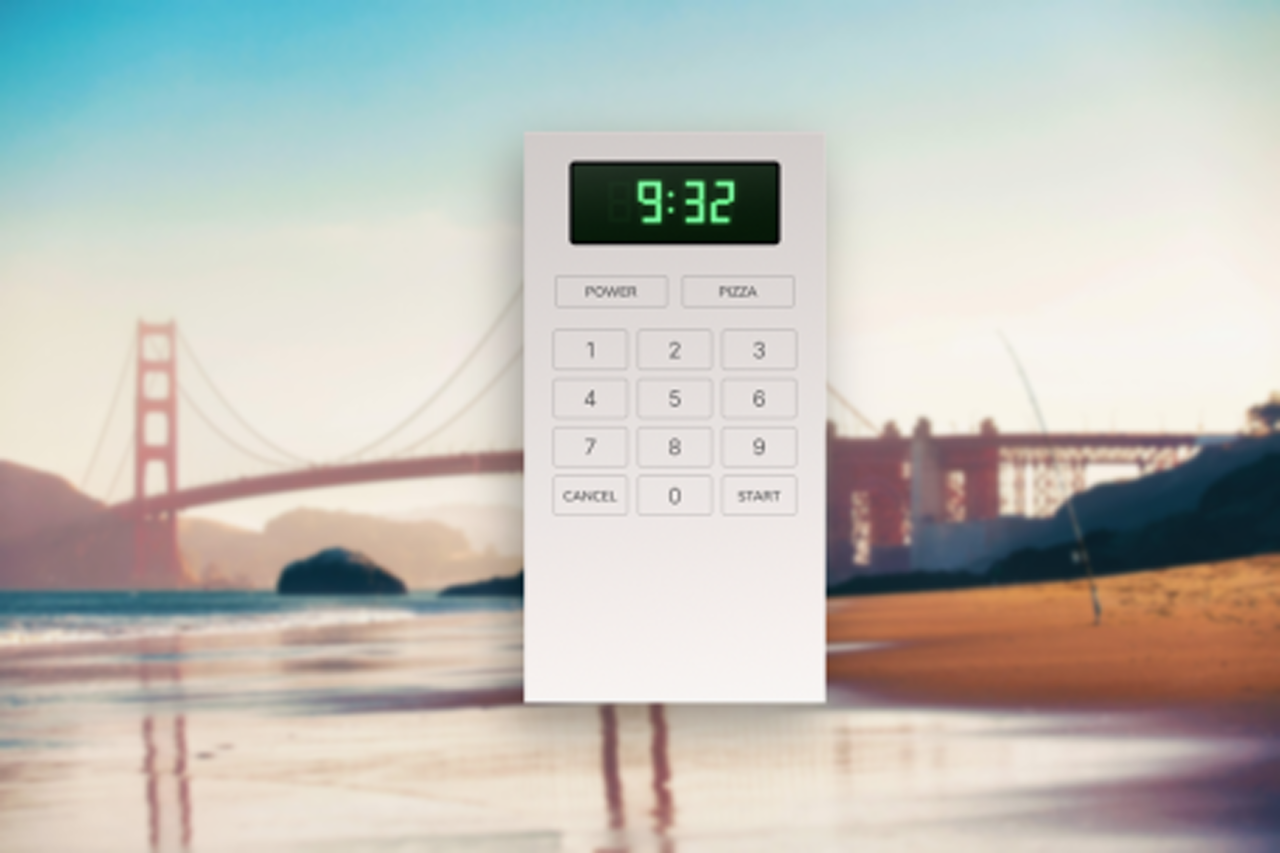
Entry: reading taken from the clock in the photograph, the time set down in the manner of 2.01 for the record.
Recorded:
9.32
